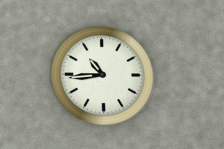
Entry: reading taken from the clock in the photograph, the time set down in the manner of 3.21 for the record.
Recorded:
10.44
